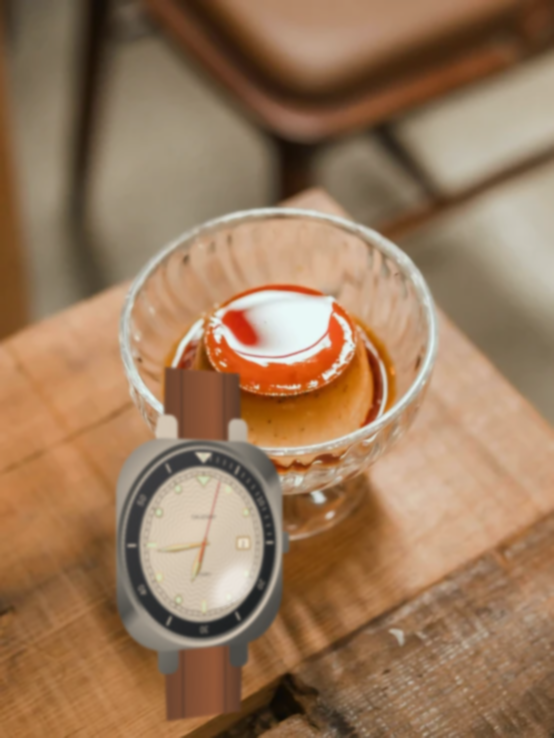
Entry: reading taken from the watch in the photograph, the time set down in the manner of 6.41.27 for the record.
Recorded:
6.44.03
